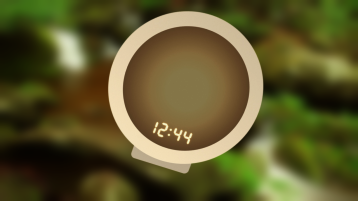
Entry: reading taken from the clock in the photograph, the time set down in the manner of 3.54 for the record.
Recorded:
12.44
